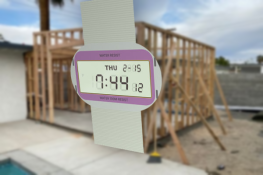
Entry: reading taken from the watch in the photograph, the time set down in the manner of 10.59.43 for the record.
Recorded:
7.44.12
